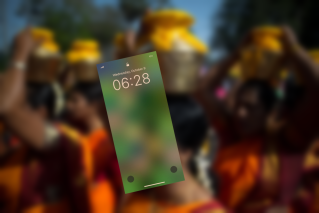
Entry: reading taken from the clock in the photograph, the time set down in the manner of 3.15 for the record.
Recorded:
6.28
